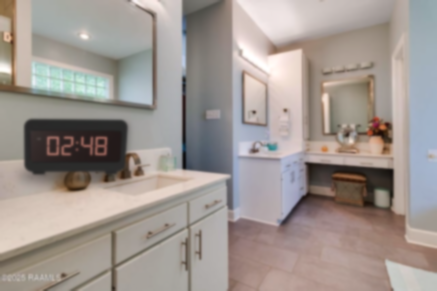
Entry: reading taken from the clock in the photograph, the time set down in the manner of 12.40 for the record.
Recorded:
2.48
